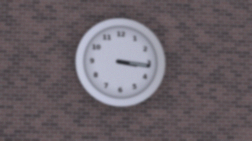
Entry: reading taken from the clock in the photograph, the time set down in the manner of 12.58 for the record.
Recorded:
3.16
